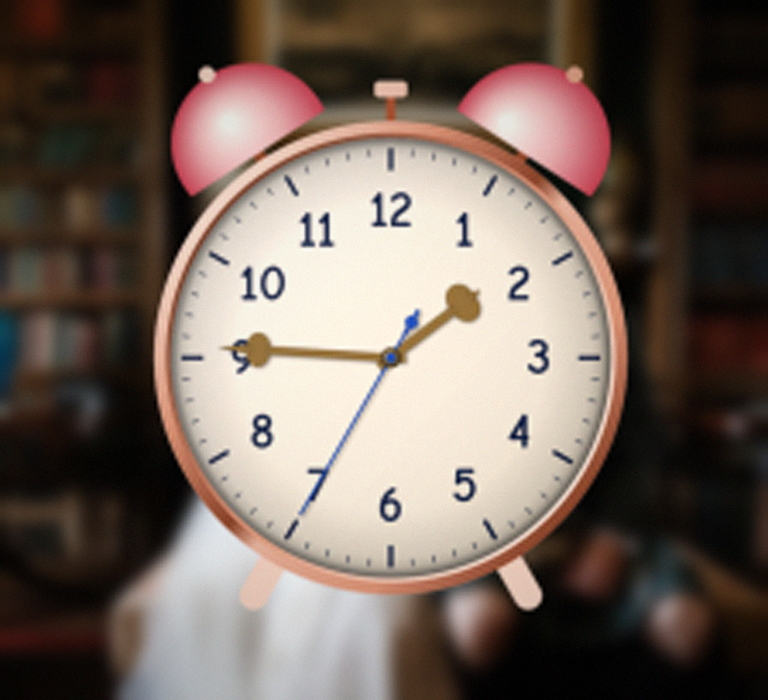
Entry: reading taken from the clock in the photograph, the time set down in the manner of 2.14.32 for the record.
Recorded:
1.45.35
